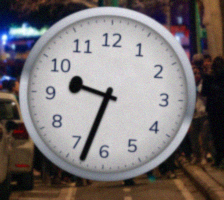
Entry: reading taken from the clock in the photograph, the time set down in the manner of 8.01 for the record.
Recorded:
9.33
